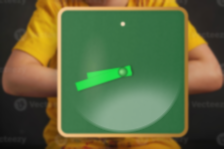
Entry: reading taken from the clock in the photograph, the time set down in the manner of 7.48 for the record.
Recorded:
8.42
